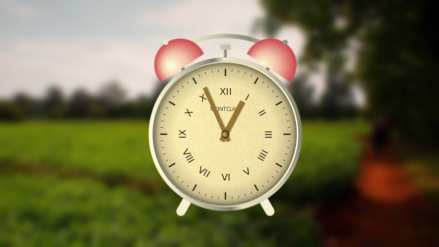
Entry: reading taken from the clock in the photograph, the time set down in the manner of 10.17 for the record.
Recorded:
12.56
